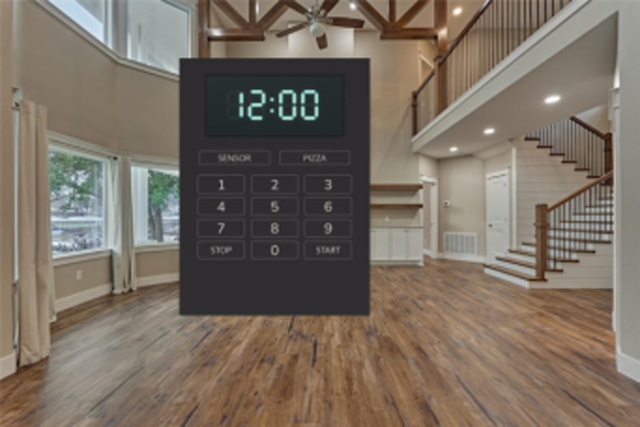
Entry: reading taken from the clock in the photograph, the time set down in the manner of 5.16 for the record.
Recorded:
12.00
